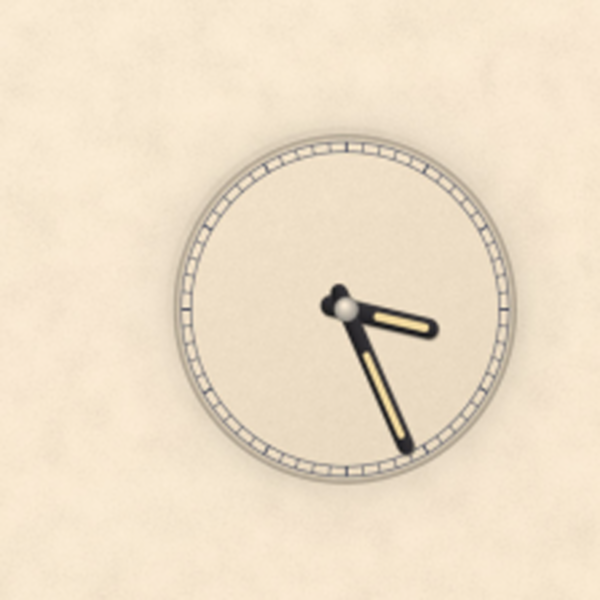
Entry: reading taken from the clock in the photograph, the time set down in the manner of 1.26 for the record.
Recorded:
3.26
